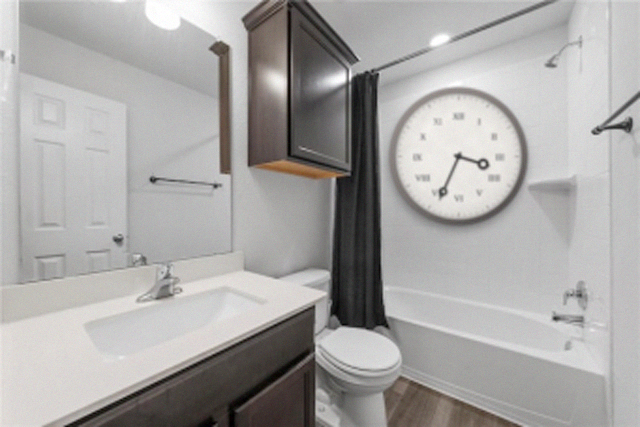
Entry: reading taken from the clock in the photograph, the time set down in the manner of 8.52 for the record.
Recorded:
3.34
